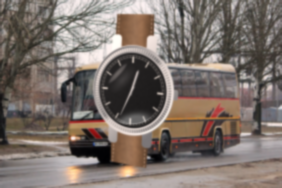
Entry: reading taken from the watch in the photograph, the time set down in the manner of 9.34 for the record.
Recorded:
12.34
